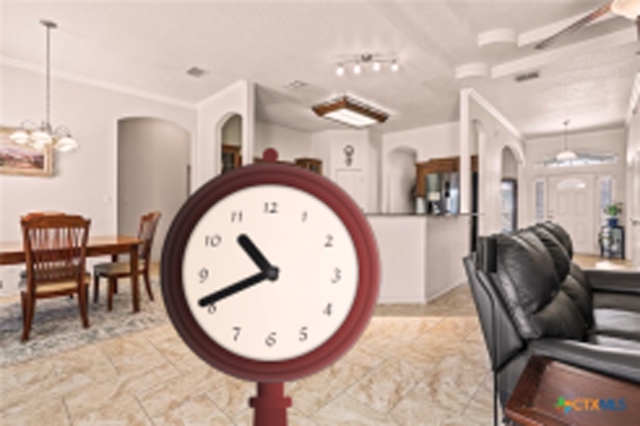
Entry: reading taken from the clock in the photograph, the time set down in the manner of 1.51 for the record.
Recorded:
10.41
